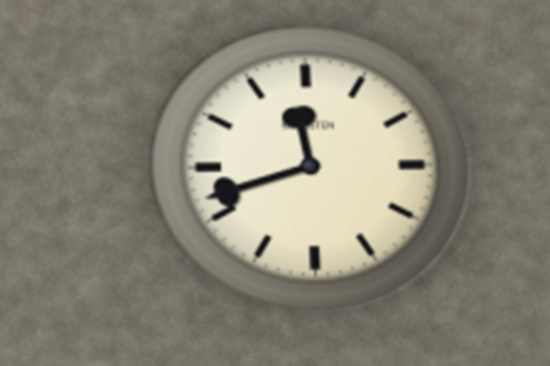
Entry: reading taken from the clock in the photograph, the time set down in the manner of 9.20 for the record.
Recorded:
11.42
